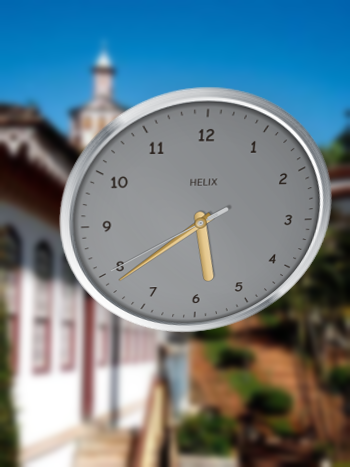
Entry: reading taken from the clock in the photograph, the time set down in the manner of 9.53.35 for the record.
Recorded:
5.38.40
